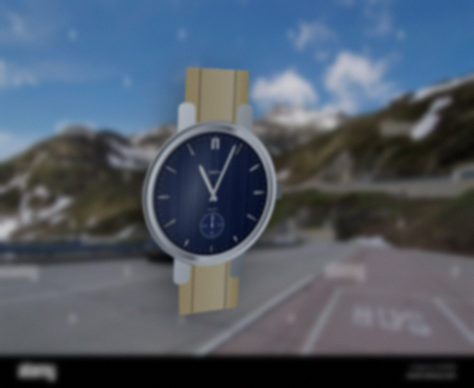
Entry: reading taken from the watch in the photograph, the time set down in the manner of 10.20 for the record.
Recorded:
11.04
